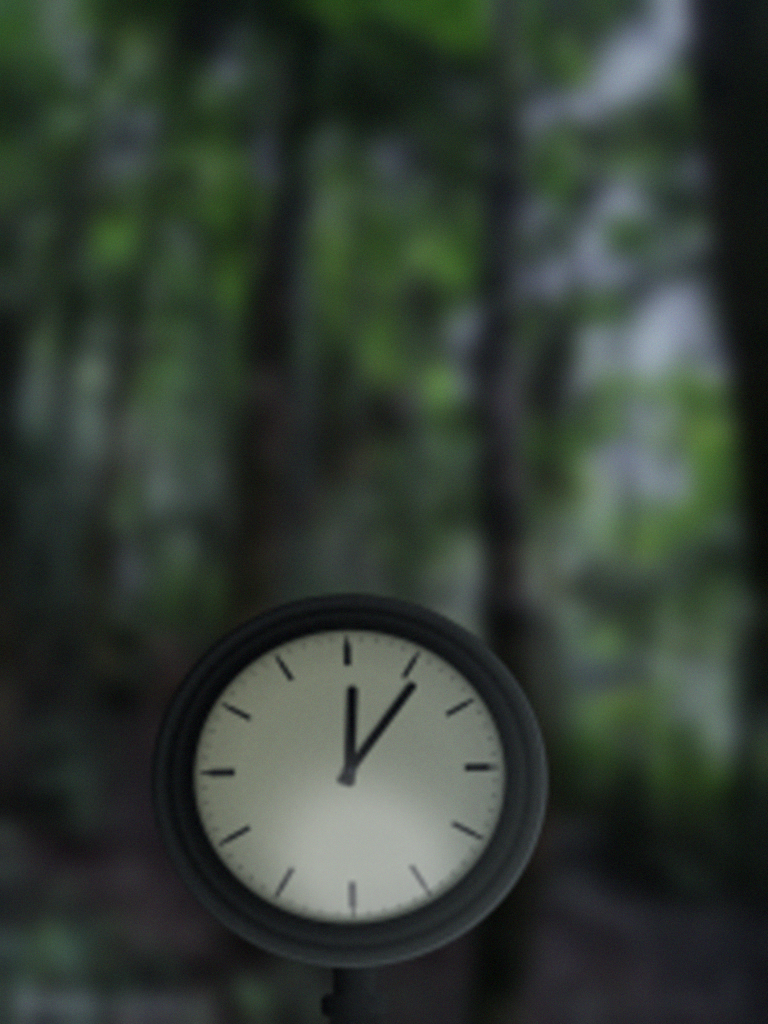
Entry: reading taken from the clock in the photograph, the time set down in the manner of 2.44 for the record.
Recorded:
12.06
